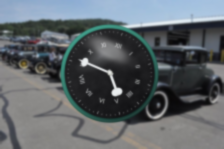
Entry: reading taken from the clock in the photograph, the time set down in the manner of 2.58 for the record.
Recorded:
4.46
